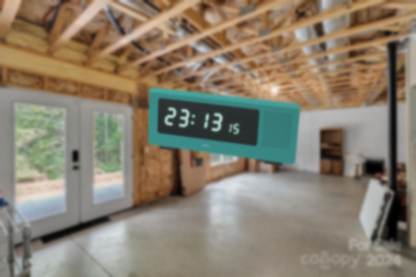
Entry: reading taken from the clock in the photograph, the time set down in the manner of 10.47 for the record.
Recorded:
23.13
